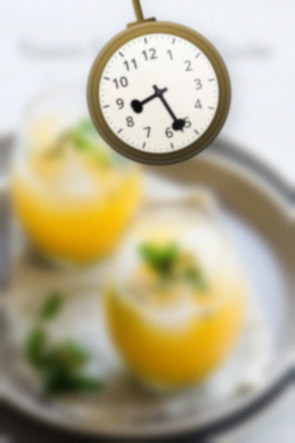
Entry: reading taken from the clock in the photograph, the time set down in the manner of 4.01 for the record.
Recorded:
8.27
